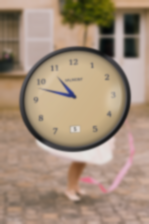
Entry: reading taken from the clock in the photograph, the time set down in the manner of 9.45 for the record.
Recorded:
10.48
